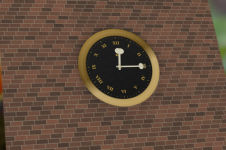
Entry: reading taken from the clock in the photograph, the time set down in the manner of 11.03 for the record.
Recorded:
12.15
